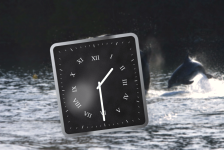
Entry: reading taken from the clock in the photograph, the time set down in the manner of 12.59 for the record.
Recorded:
1.30
